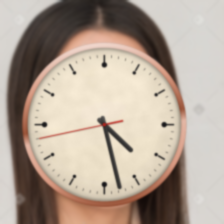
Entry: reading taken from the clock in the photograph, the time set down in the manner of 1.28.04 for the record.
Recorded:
4.27.43
